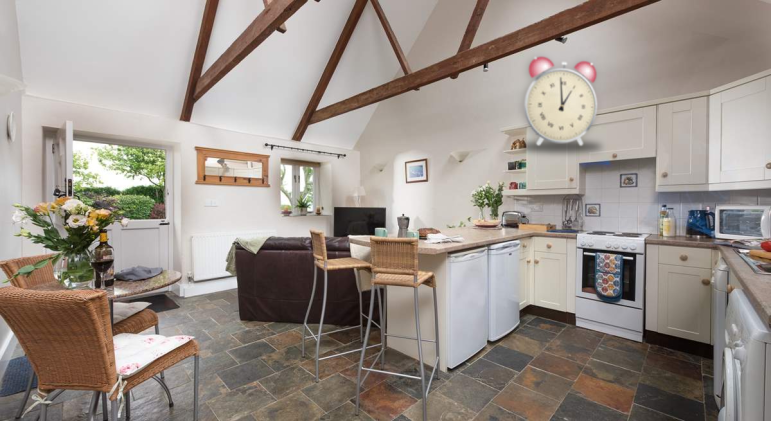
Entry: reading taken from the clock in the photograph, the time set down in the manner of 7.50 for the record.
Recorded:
12.59
